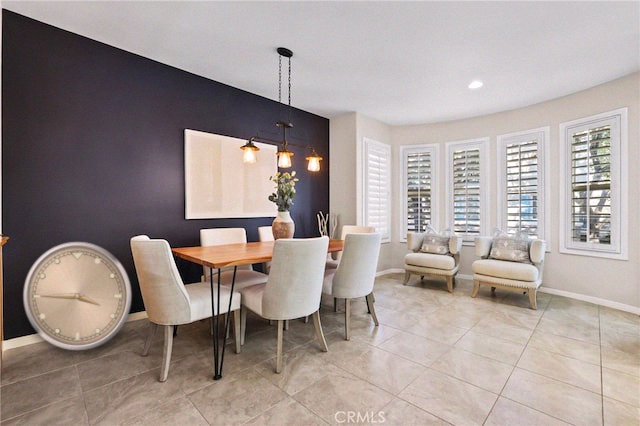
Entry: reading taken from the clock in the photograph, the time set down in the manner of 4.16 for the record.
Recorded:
3.45
